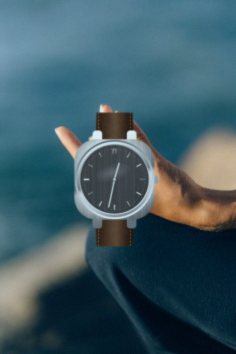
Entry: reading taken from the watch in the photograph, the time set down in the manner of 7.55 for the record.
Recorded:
12.32
